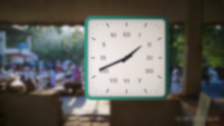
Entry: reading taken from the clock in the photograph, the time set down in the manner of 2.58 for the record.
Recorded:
1.41
